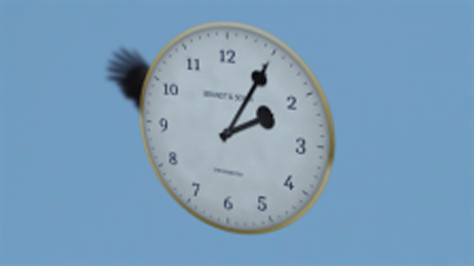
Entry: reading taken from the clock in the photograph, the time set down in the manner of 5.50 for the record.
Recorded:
2.05
